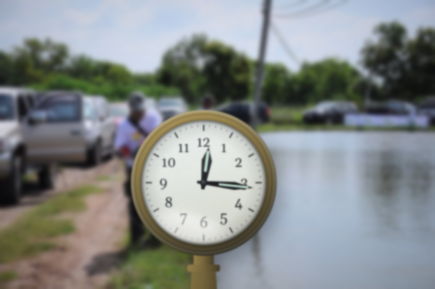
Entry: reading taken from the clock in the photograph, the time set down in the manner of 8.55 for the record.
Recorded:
12.16
